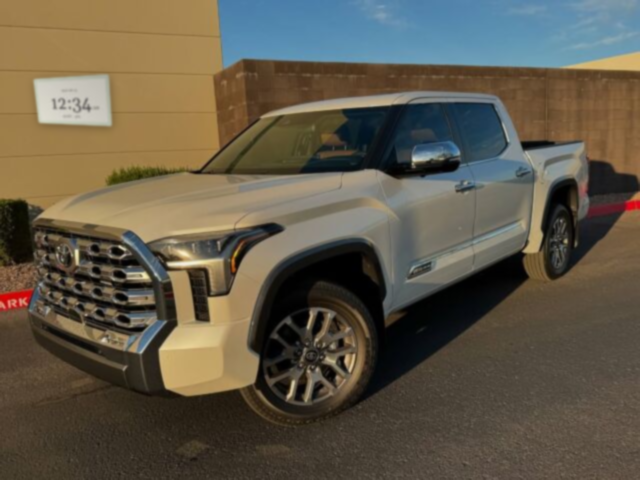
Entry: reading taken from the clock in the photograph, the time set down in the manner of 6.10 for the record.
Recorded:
12.34
